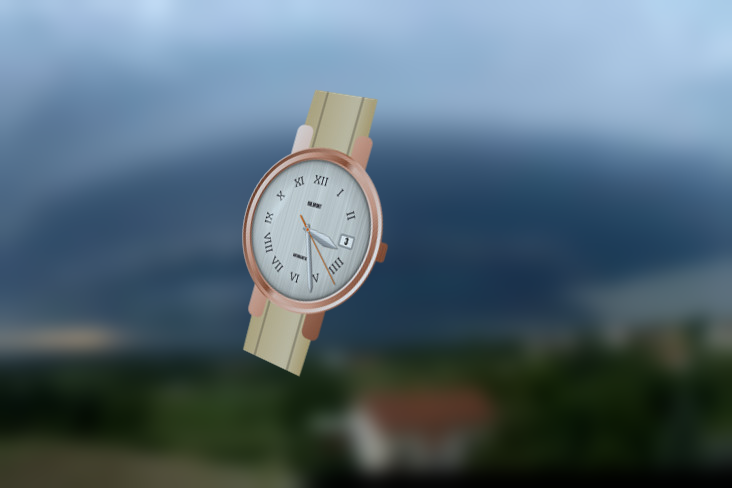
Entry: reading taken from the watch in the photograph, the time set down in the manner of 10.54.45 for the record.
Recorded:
3.26.22
